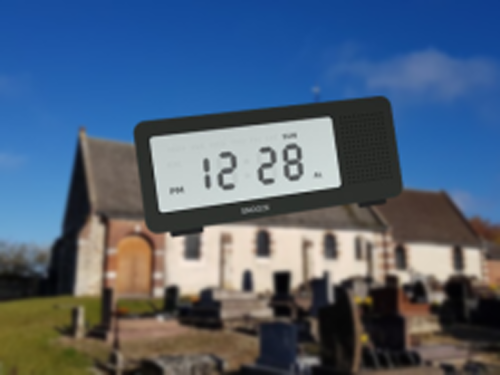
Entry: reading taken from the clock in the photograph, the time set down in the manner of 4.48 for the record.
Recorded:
12.28
